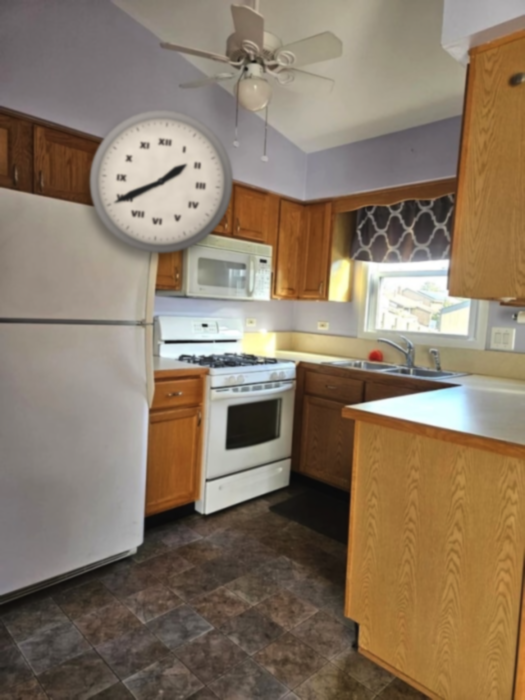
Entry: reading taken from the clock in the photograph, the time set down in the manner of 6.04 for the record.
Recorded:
1.40
